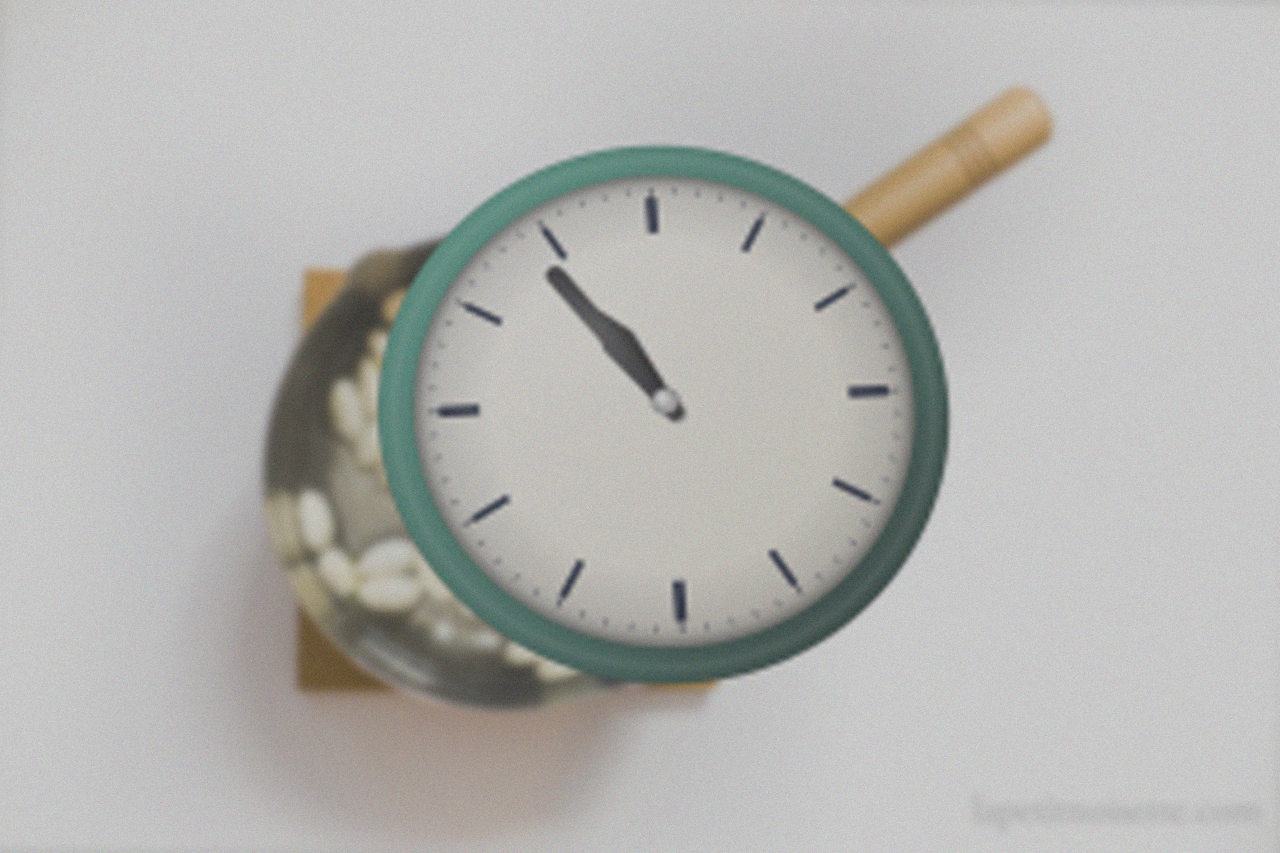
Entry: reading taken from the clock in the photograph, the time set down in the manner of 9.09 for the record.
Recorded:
10.54
